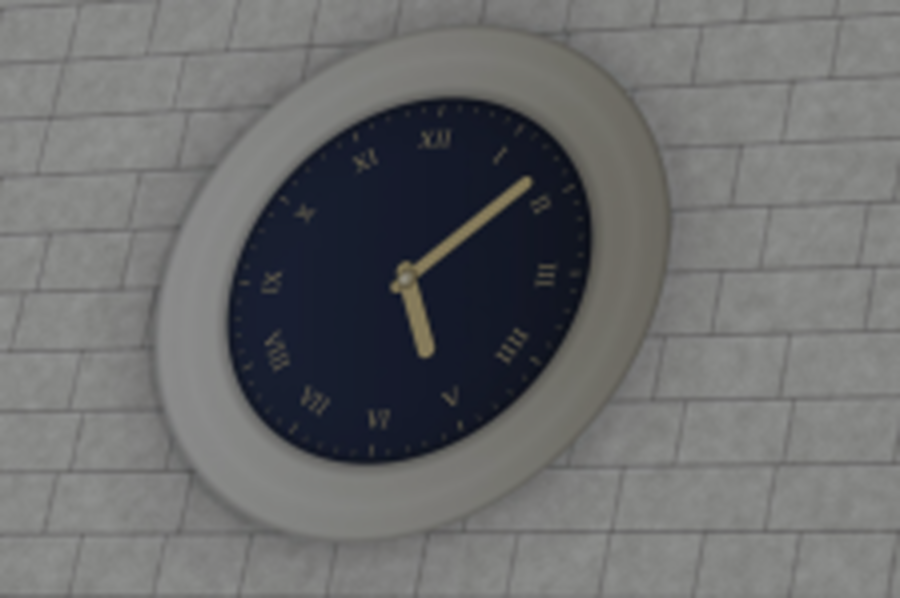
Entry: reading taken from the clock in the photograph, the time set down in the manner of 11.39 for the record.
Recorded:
5.08
